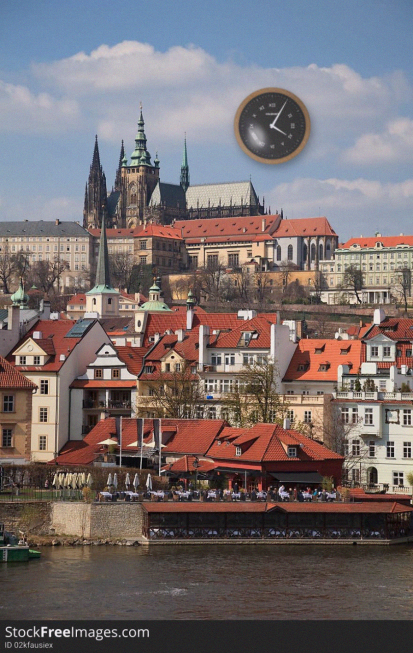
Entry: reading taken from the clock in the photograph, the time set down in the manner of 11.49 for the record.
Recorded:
4.05
